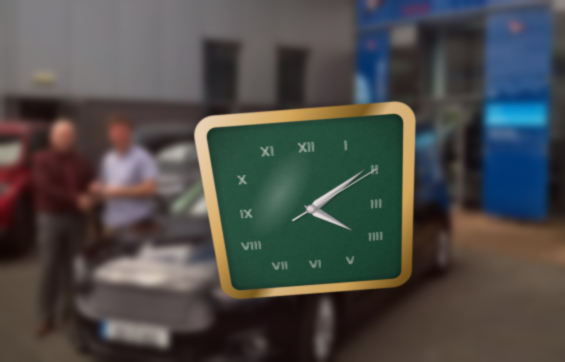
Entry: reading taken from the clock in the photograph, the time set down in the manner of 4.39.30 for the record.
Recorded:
4.09.10
